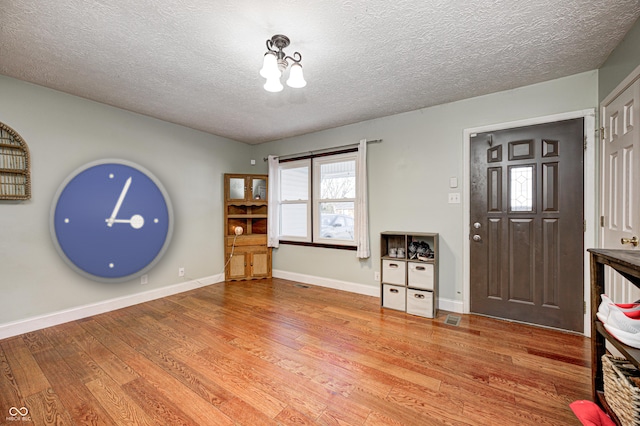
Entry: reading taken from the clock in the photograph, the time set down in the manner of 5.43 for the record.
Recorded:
3.04
